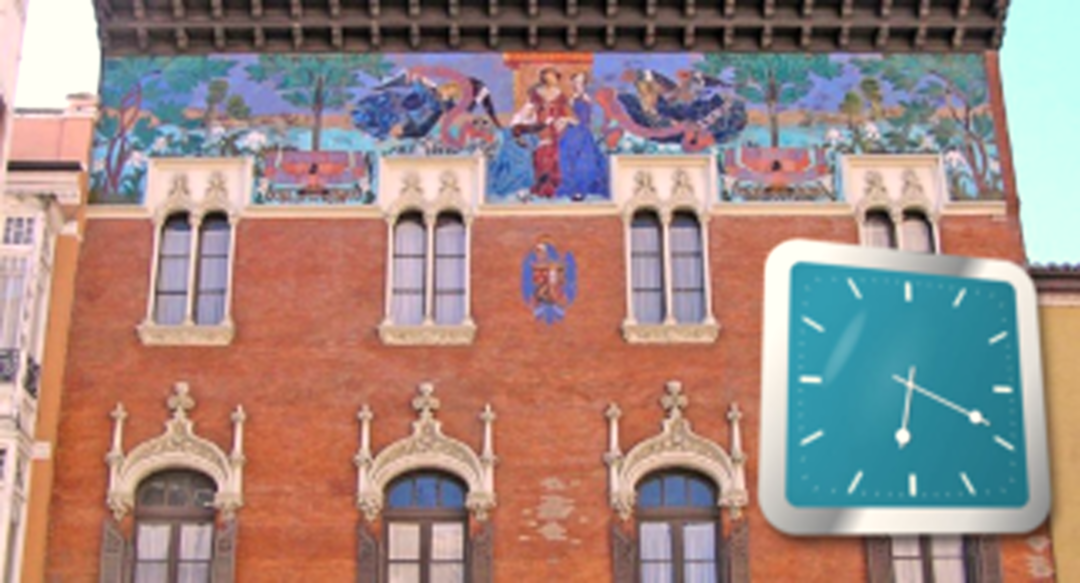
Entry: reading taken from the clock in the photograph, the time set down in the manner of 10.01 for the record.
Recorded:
6.19
